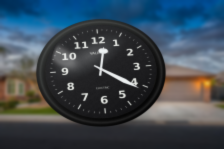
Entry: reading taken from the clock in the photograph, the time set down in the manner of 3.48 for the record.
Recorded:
12.21
